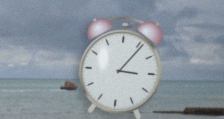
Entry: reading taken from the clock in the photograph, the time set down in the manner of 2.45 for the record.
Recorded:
3.06
